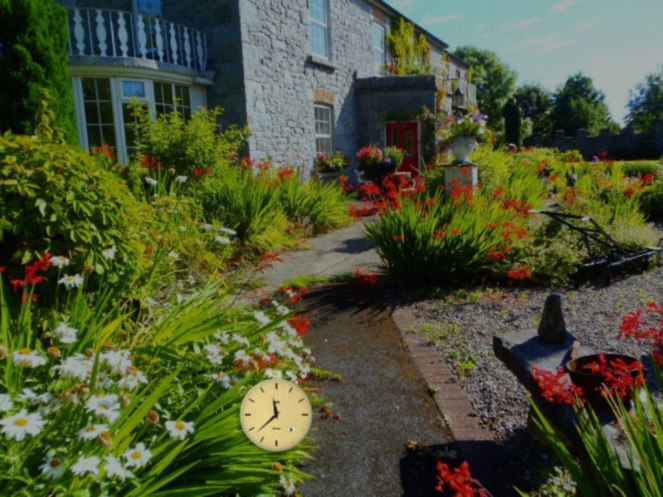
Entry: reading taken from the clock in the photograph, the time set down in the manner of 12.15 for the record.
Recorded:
11.38
